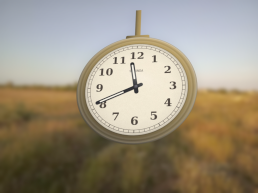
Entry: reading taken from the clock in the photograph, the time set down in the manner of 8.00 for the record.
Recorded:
11.41
